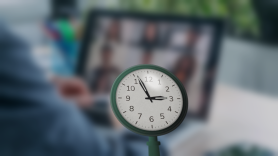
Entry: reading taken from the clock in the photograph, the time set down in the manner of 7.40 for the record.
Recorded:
2.56
